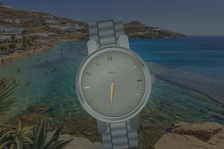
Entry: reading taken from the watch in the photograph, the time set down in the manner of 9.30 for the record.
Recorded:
6.32
